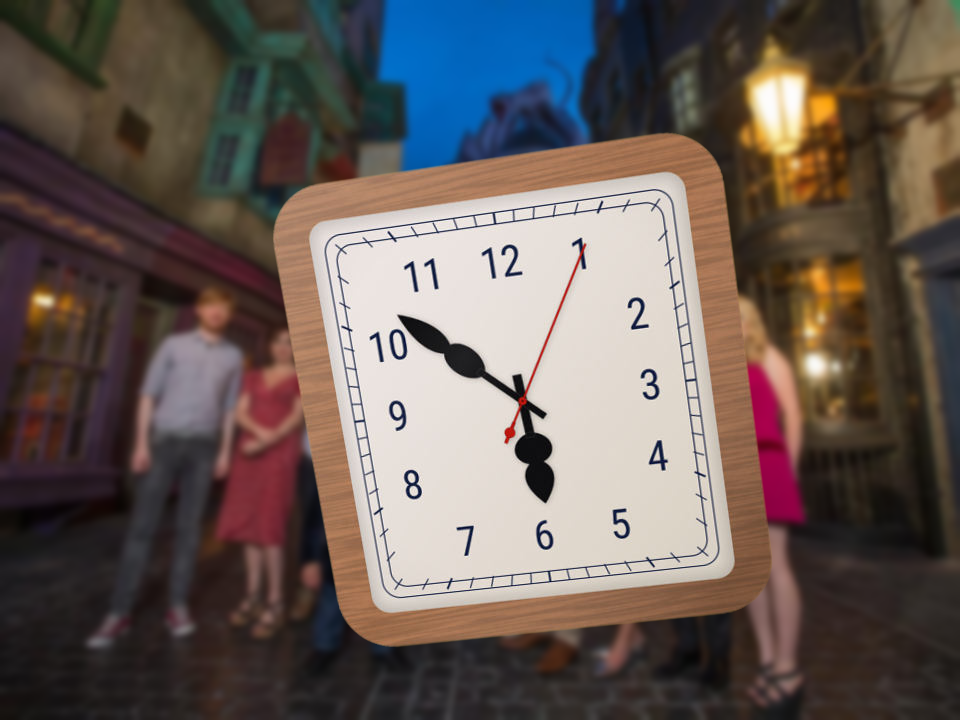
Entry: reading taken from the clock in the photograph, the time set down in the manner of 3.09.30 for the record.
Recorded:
5.52.05
